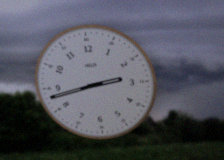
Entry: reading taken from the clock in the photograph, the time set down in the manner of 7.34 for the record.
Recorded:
2.43
